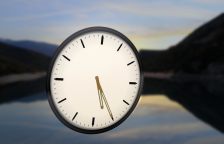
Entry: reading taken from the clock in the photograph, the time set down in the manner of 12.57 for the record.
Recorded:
5.25
